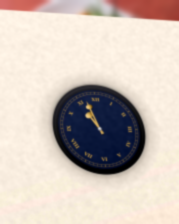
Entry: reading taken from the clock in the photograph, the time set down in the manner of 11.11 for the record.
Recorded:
10.57
